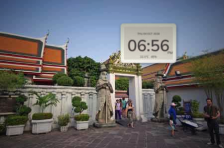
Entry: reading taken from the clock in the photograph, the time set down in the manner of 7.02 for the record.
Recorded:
6.56
